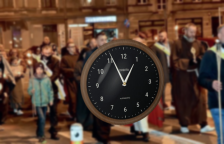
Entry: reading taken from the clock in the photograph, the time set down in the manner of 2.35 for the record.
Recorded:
12.56
